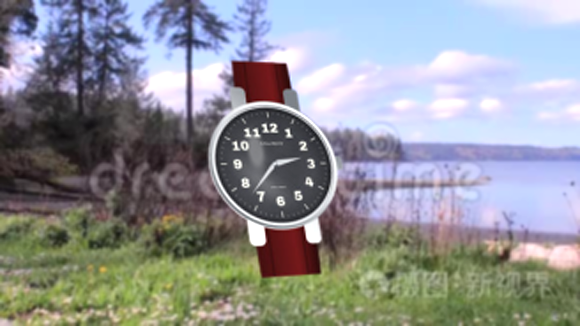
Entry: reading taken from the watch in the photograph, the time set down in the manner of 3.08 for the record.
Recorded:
2.37
